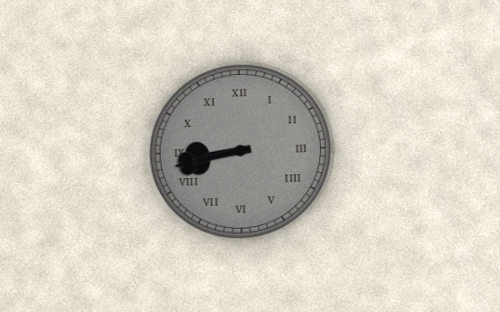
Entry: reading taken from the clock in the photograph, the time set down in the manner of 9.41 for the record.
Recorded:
8.43
